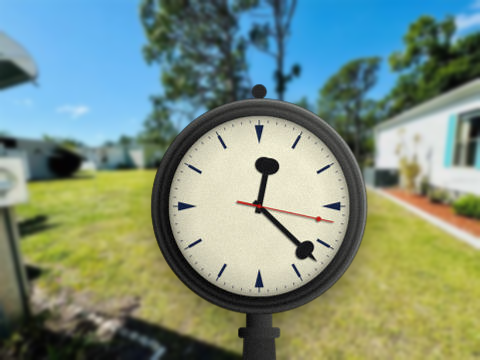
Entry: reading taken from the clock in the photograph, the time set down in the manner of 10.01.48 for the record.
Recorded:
12.22.17
